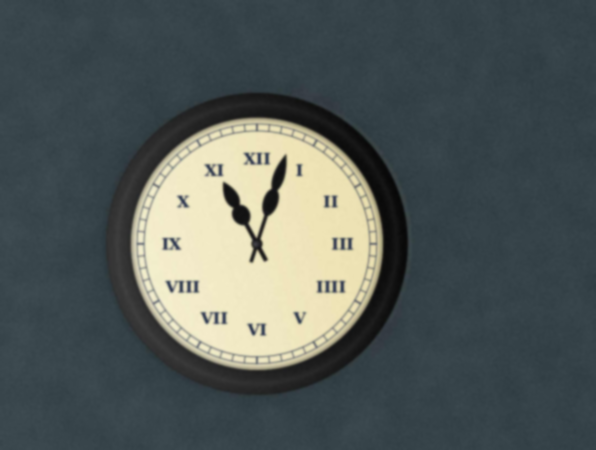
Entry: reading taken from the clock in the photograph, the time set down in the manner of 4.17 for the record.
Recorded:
11.03
